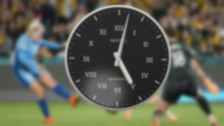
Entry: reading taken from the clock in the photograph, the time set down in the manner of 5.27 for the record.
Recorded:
5.02
